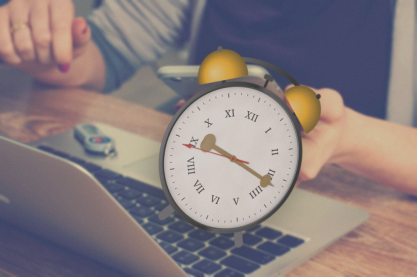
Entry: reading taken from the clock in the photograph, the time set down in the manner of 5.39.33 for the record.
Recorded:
9.16.44
